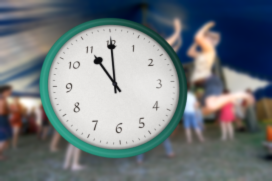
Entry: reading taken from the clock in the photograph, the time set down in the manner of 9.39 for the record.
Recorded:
11.00
